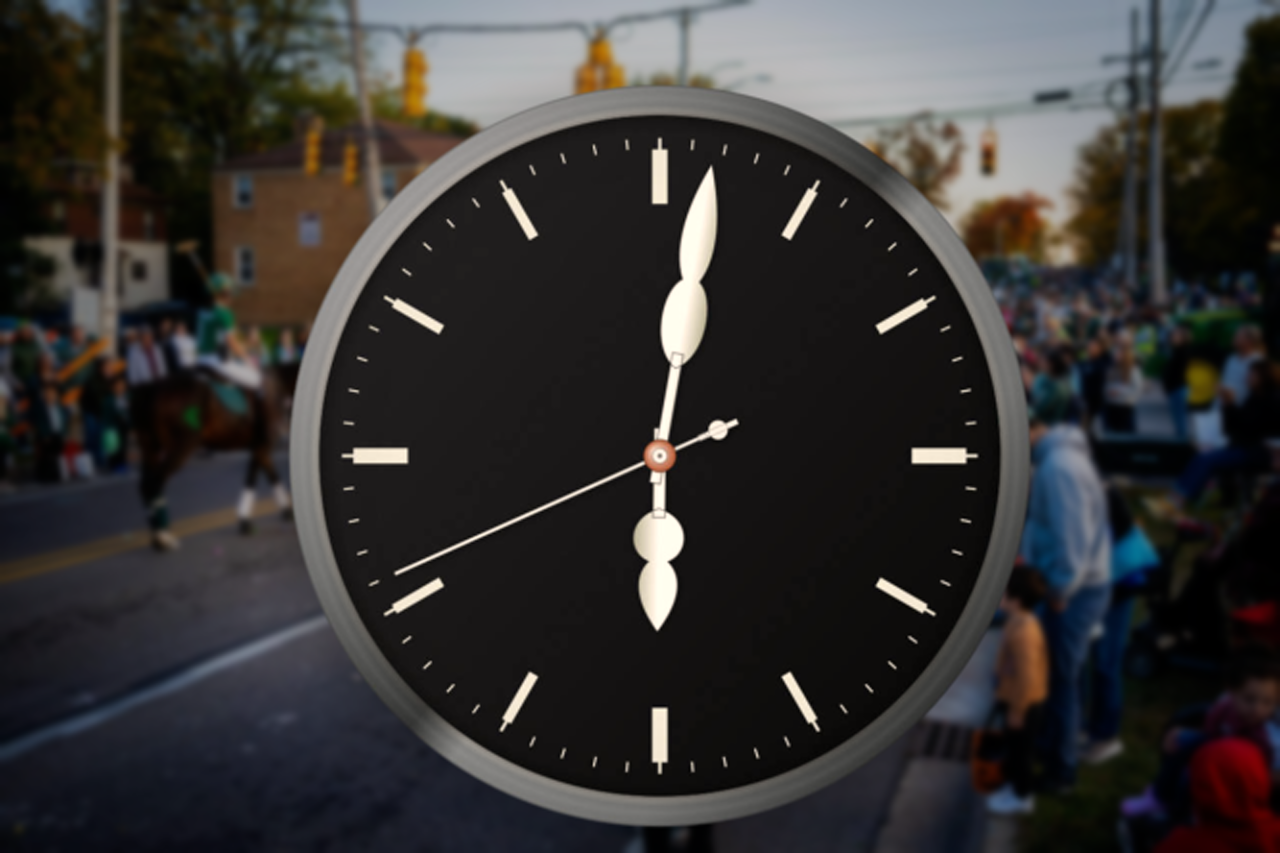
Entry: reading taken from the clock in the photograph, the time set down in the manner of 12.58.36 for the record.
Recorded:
6.01.41
